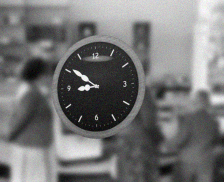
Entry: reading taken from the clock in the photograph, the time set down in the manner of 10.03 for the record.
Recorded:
8.51
